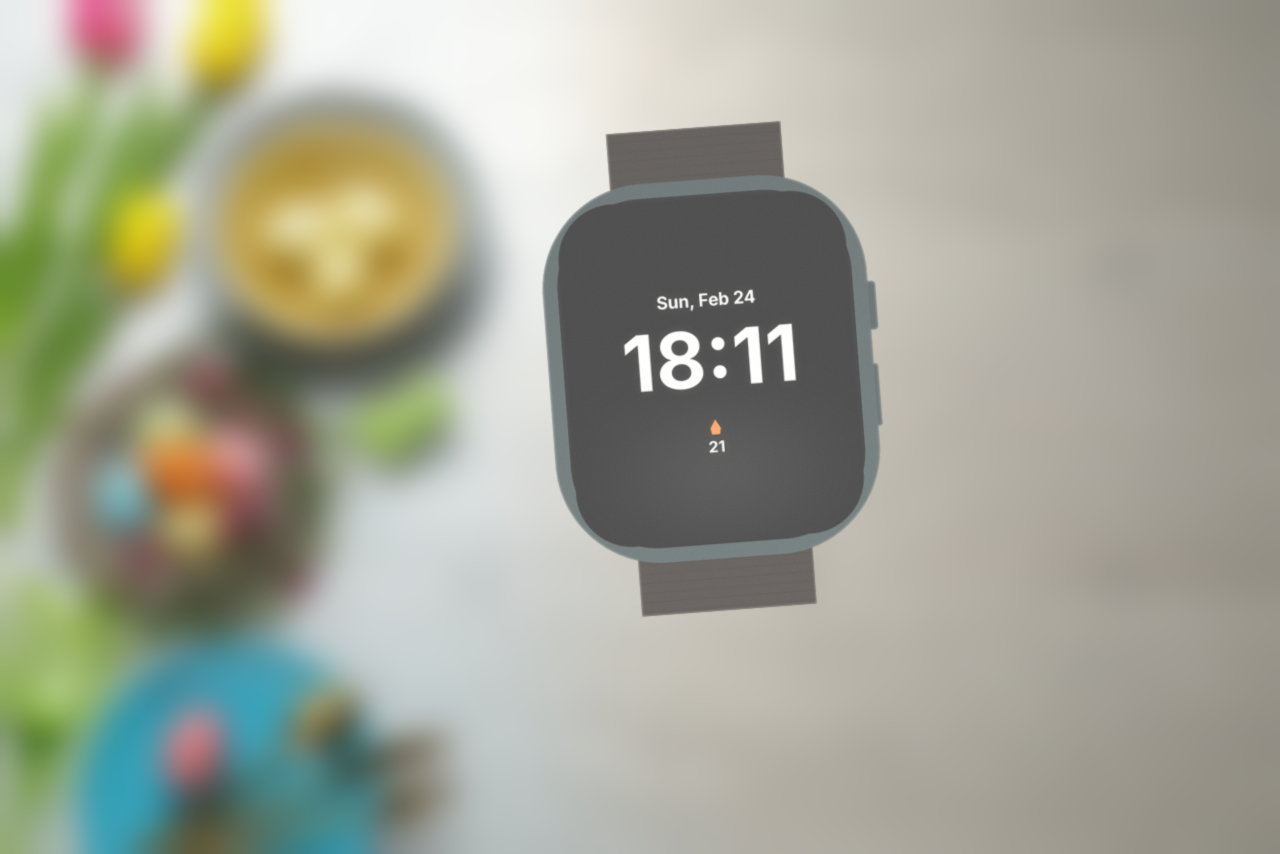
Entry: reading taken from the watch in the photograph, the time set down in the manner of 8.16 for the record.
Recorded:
18.11
